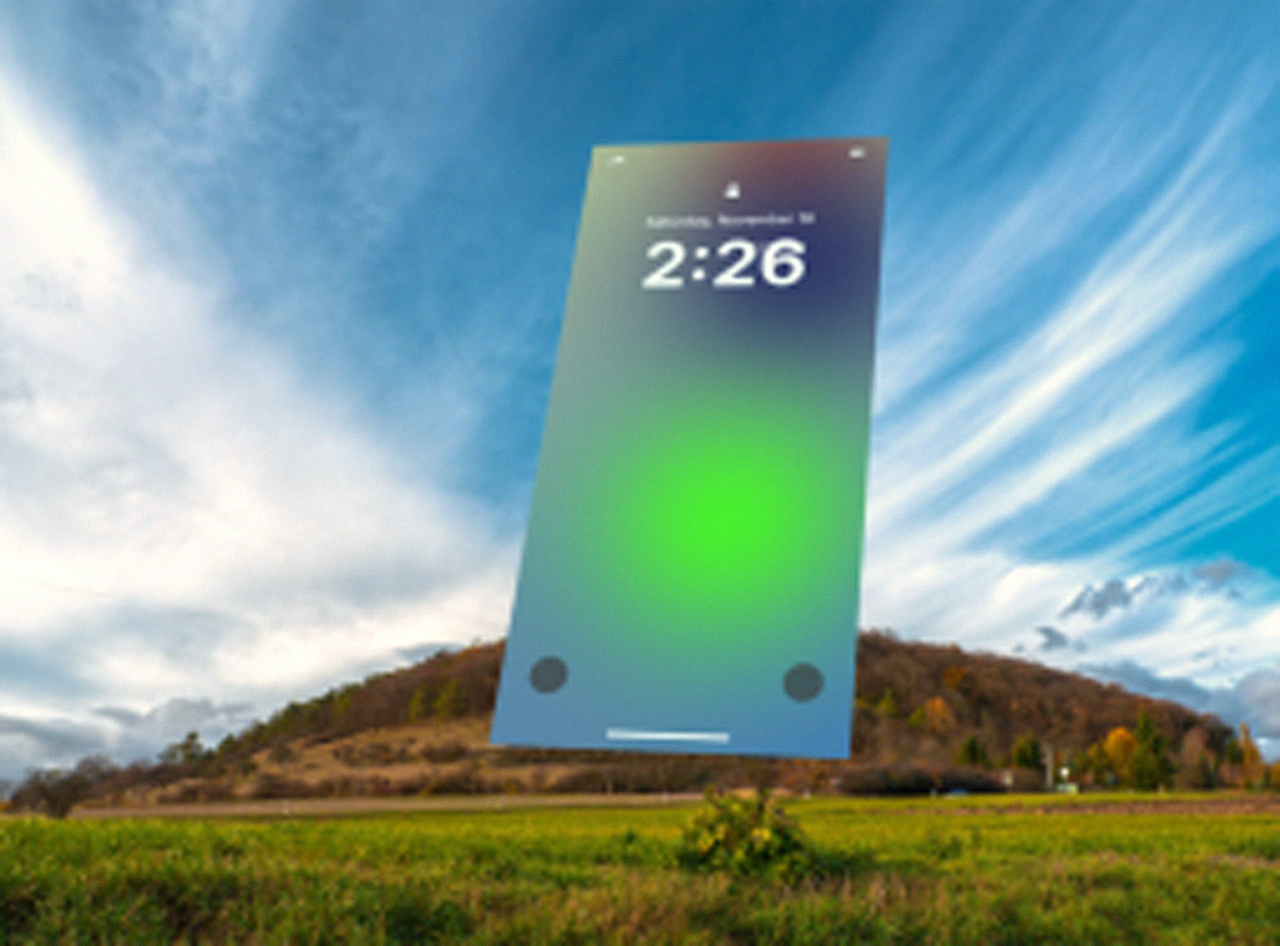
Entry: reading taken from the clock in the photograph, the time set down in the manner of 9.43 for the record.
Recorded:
2.26
